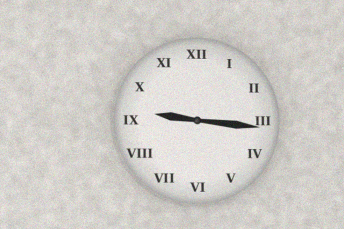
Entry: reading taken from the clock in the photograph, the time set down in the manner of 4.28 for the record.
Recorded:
9.16
